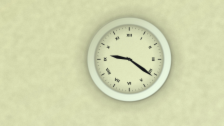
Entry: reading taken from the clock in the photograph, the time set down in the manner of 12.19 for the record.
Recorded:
9.21
